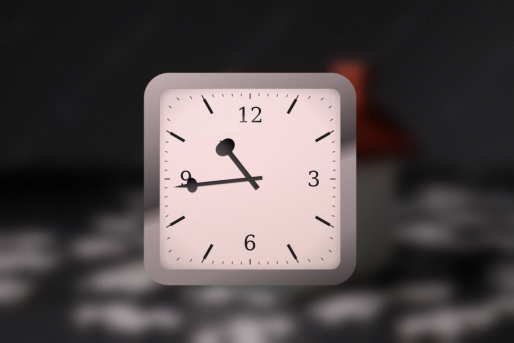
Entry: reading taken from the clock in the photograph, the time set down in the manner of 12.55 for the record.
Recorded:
10.44
